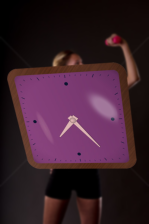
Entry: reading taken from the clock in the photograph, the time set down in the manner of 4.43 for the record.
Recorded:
7.24
